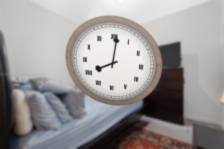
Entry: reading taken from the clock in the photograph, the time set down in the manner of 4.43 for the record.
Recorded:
8.01
